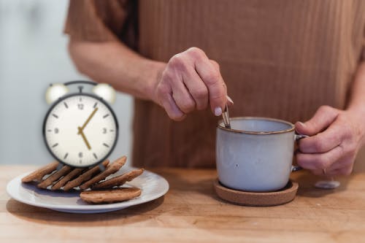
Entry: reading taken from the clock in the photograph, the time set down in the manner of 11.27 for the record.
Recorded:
5.06
